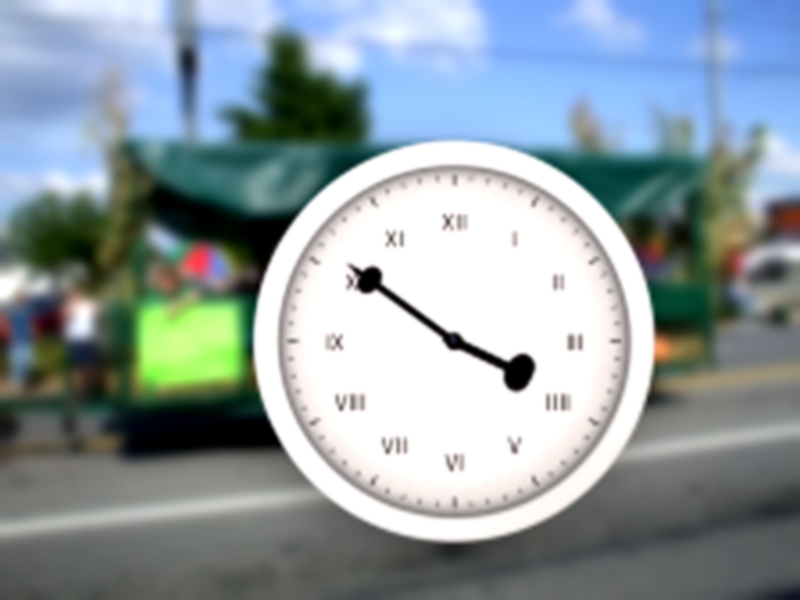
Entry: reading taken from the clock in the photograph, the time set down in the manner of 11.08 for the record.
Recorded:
3.51
